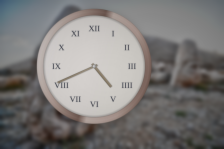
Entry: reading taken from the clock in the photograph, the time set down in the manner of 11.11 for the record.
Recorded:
4.41
